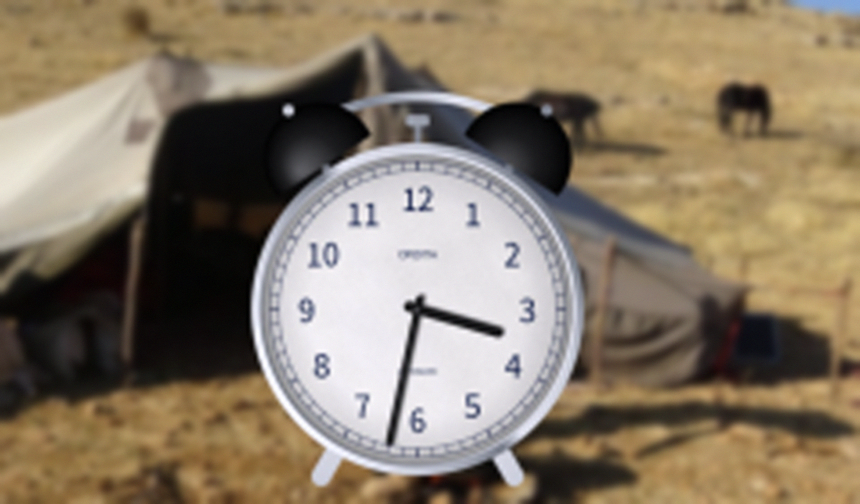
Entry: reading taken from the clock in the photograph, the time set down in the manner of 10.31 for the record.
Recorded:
3.32
